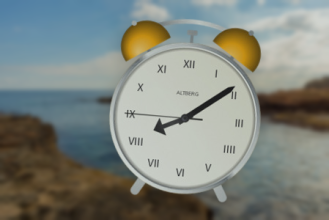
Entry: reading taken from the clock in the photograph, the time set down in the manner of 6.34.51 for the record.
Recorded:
8.08.45
